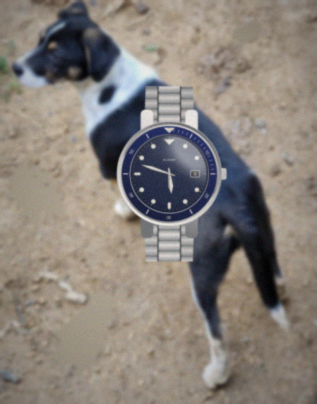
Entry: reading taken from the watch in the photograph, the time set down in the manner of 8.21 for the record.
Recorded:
5.48
